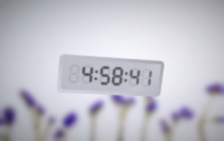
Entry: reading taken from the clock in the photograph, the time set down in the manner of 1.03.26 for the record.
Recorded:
4.58.41
